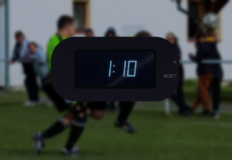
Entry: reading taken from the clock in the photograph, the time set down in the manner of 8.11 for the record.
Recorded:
1.10
